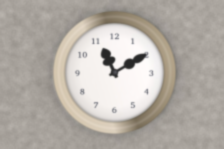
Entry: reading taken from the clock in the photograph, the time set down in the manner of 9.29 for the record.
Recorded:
11.10
